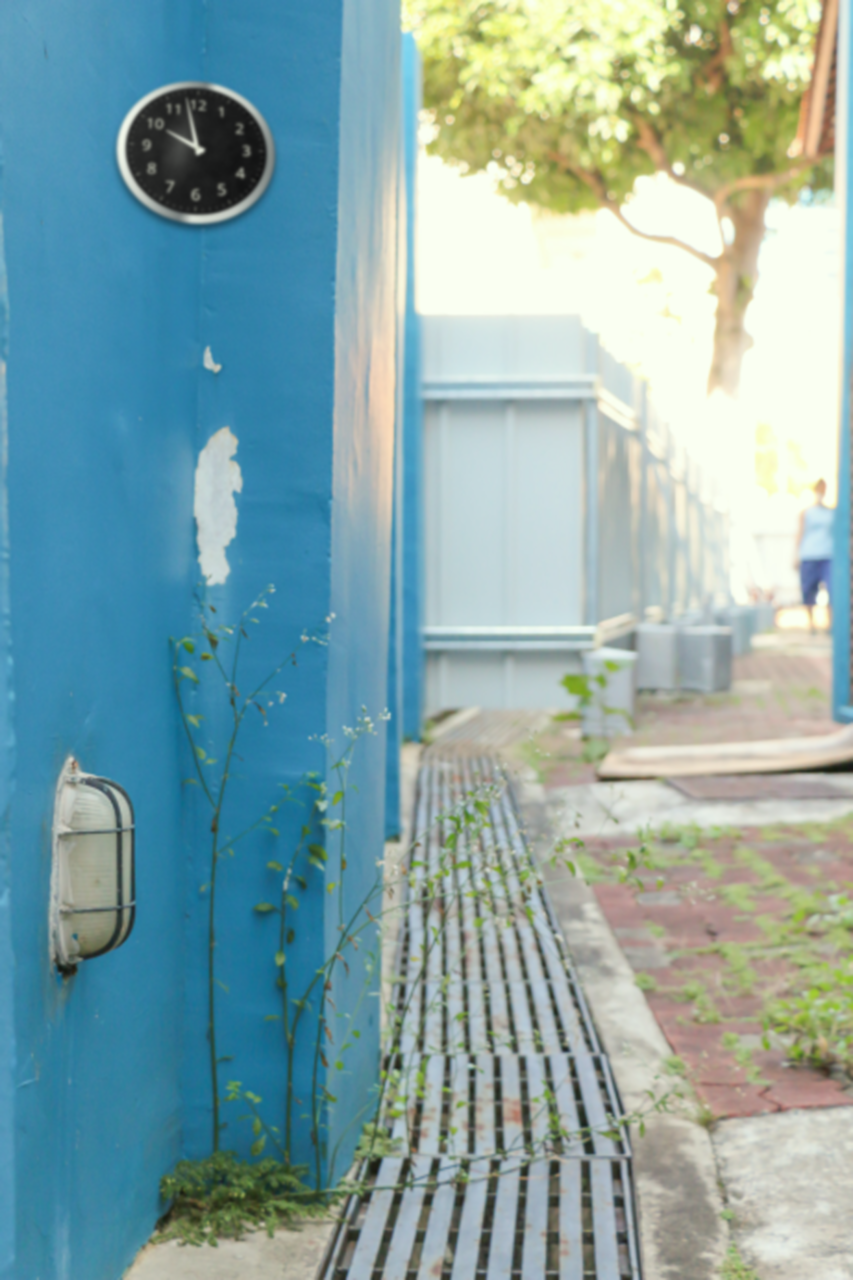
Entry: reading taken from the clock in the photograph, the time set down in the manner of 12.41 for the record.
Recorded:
9.58
